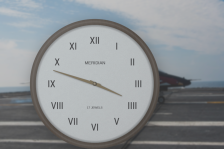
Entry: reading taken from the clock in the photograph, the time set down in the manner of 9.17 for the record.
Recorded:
3.48
